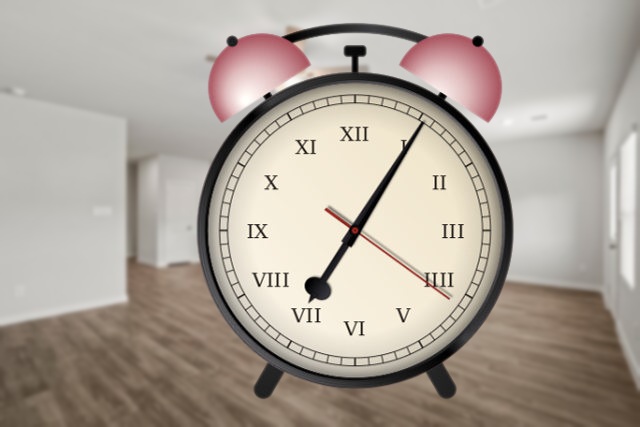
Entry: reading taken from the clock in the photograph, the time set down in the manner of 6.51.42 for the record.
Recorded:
7.05.21
